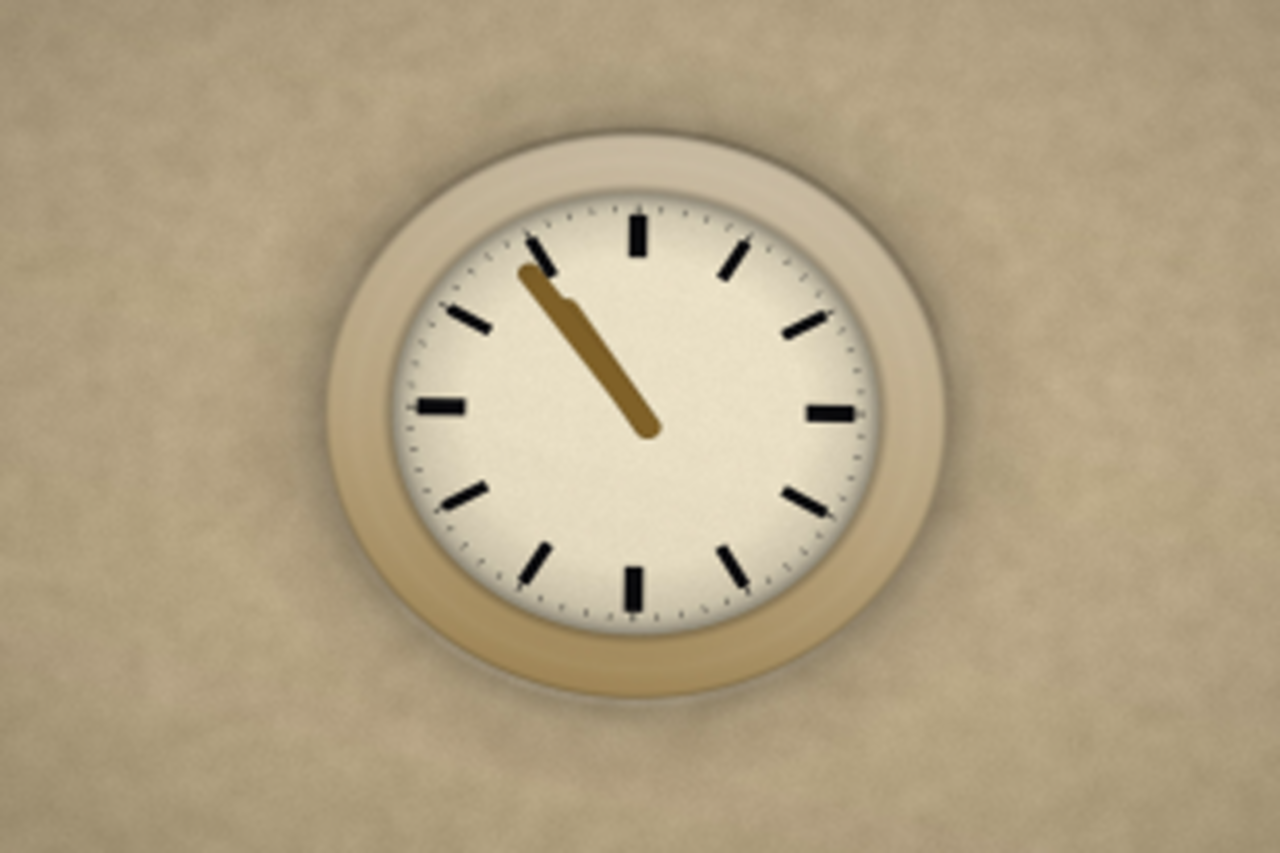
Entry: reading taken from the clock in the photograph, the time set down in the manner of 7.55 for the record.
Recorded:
10.54
